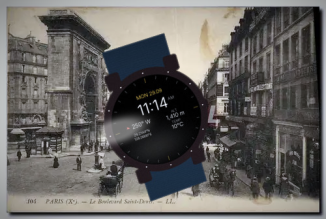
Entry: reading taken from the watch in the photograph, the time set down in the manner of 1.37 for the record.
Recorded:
11.14
